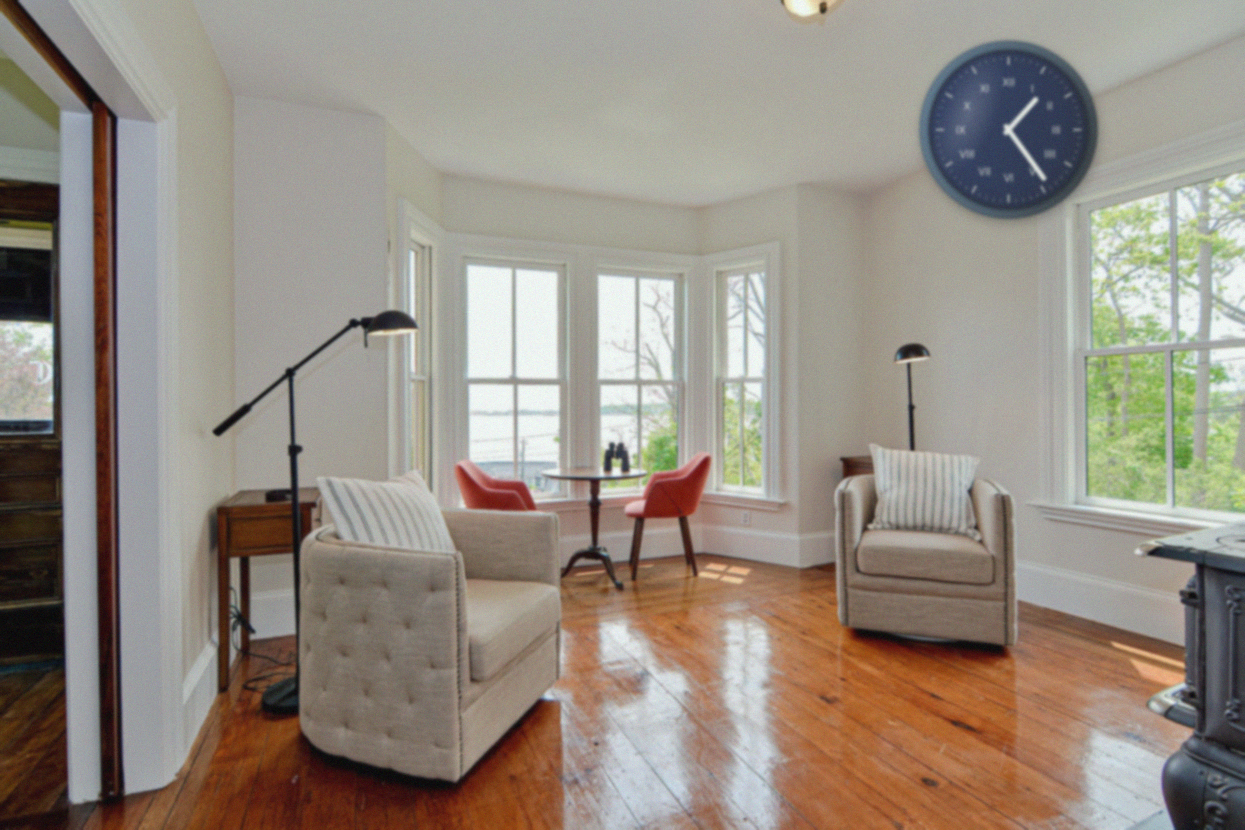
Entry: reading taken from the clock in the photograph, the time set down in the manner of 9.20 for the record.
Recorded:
1.24
